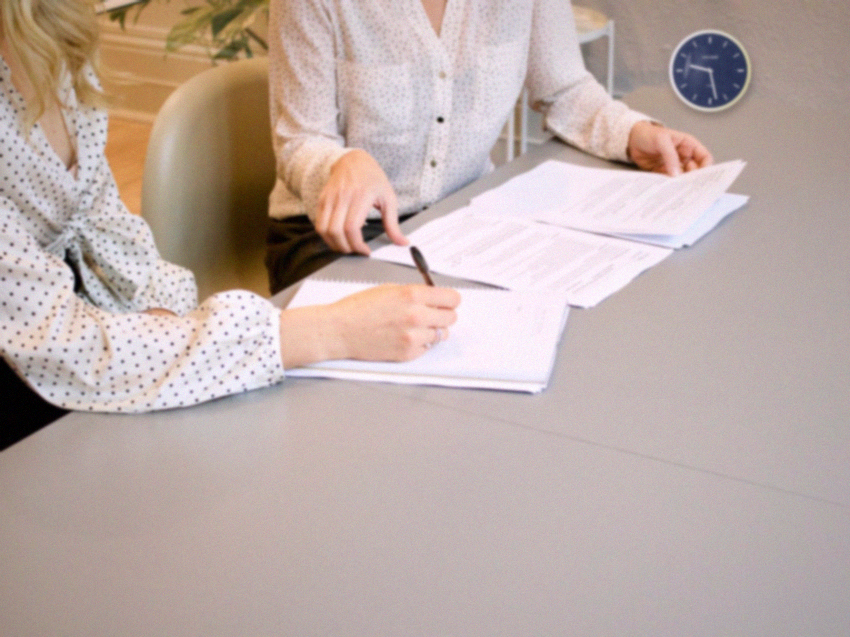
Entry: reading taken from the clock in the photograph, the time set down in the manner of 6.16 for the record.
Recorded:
9.28
